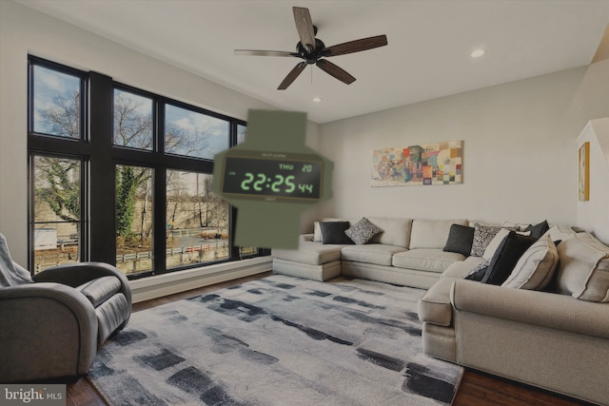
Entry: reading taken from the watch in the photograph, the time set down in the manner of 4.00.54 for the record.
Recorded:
22.25.44
